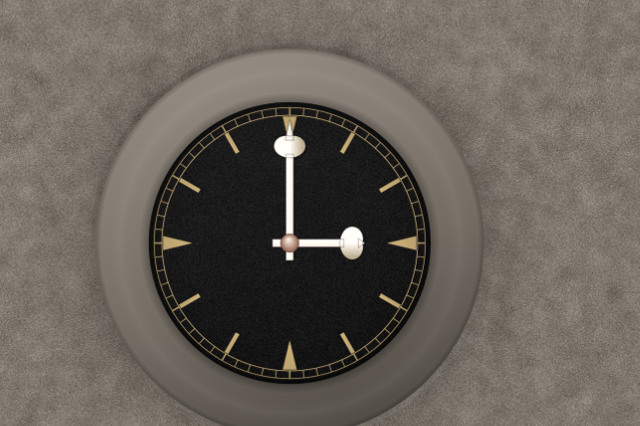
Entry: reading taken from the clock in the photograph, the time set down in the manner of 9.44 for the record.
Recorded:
3.00
